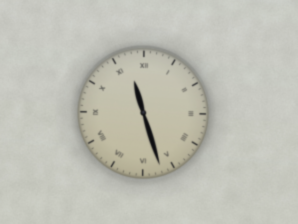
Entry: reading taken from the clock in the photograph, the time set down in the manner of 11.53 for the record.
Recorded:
11.27
